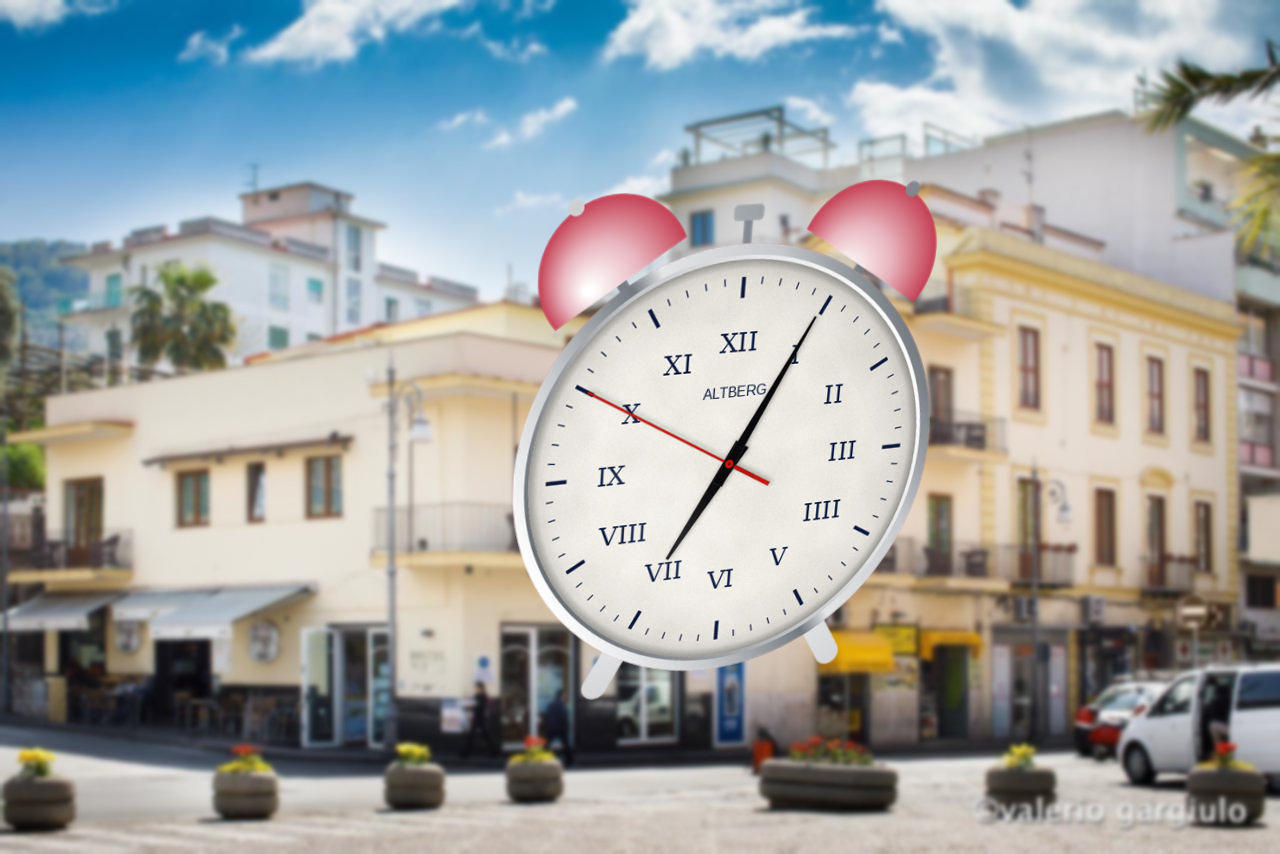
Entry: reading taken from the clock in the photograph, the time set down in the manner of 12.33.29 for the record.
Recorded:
7.04.50
